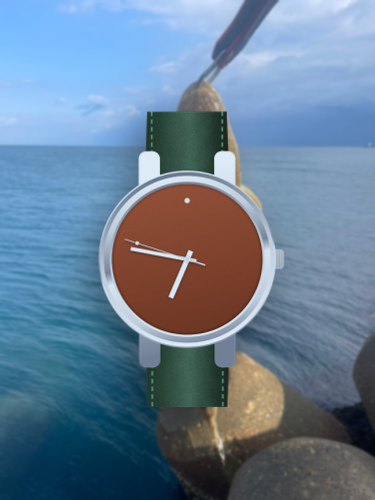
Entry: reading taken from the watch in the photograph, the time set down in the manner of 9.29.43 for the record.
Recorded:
6.46.48
